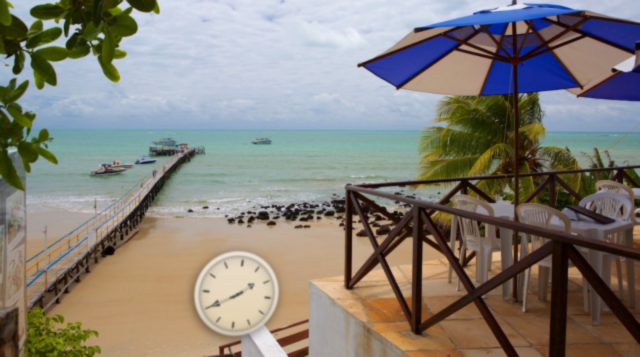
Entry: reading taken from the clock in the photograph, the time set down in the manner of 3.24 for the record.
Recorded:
1.40
